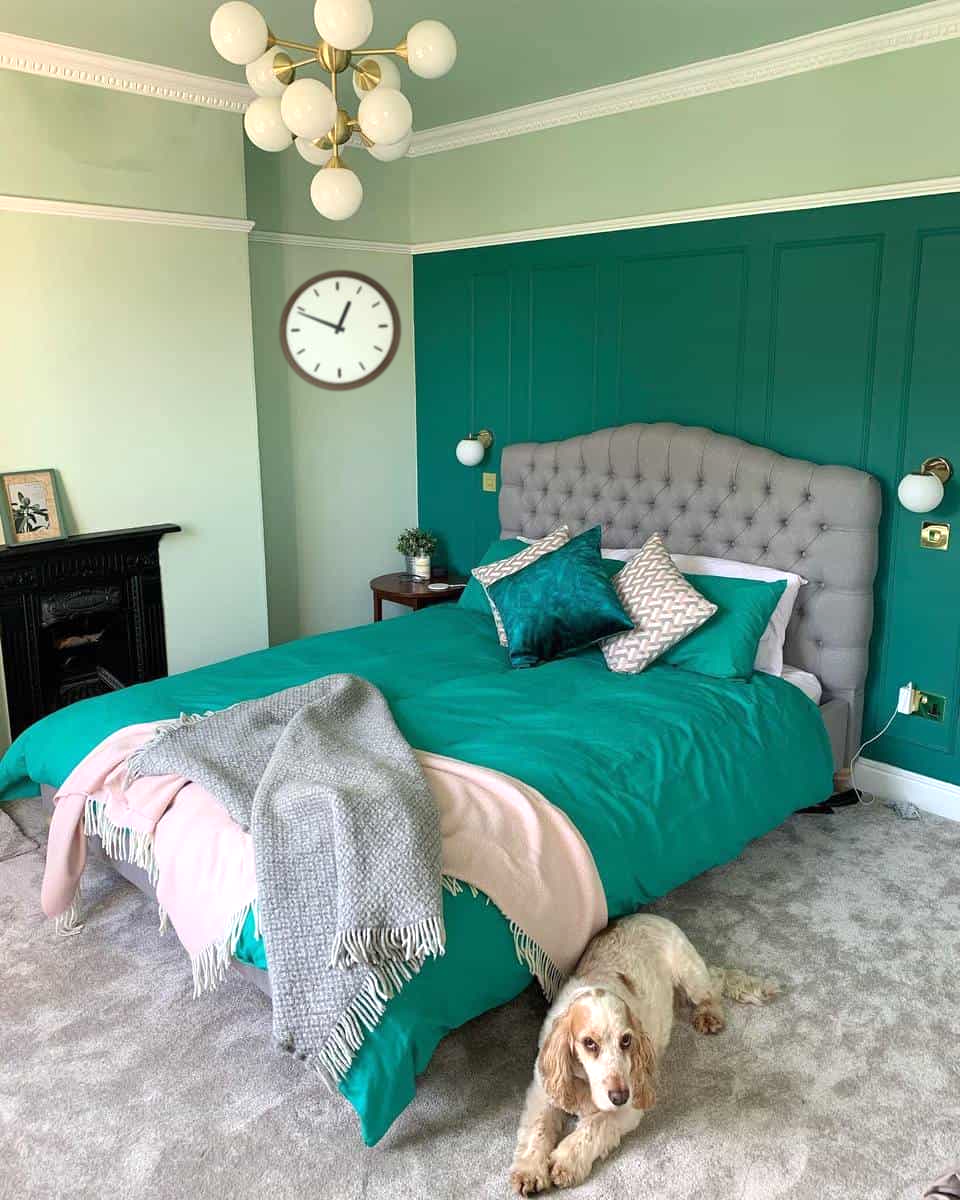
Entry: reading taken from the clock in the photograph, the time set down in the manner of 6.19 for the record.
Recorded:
12.49
